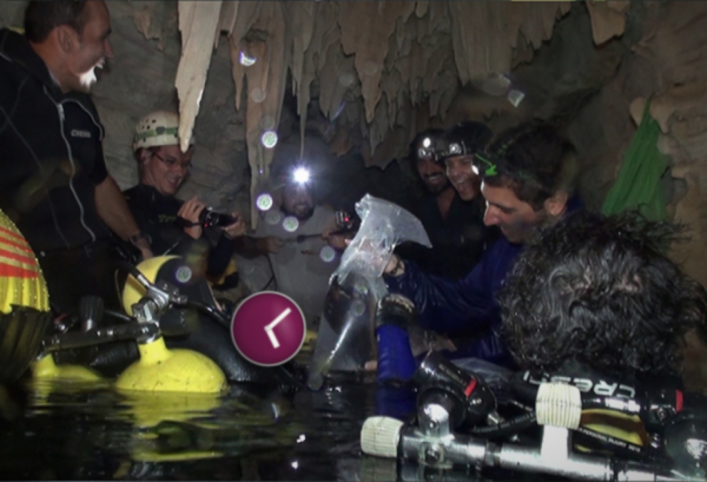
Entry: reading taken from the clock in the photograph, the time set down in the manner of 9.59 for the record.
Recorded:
5.08
